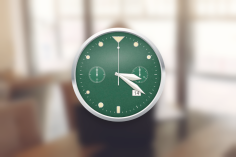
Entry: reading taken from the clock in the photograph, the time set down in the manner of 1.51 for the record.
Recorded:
3.21
